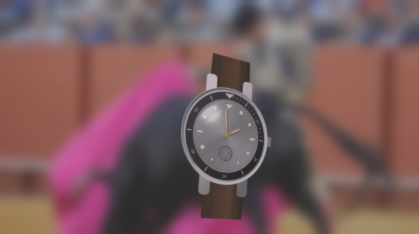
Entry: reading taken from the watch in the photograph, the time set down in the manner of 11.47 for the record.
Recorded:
1.59
